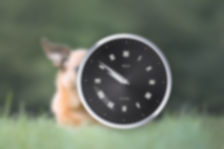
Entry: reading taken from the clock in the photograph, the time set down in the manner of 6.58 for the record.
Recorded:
9.51
